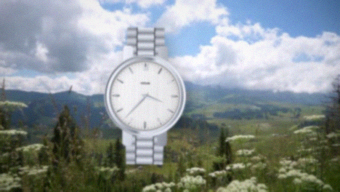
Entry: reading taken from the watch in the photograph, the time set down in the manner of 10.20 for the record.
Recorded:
3.37
